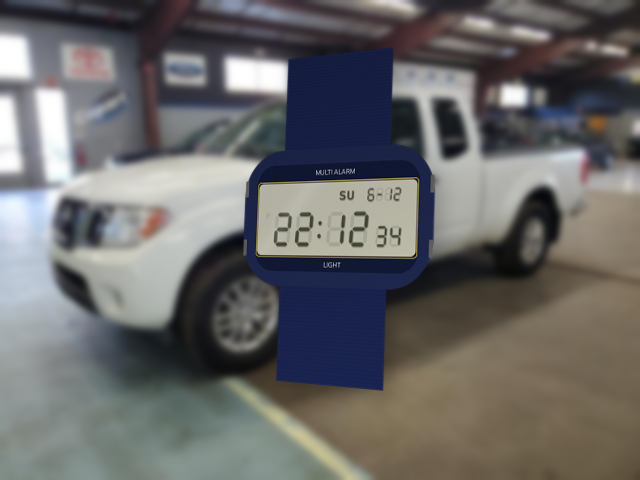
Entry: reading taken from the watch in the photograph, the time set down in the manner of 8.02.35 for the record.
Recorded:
22.12.34
